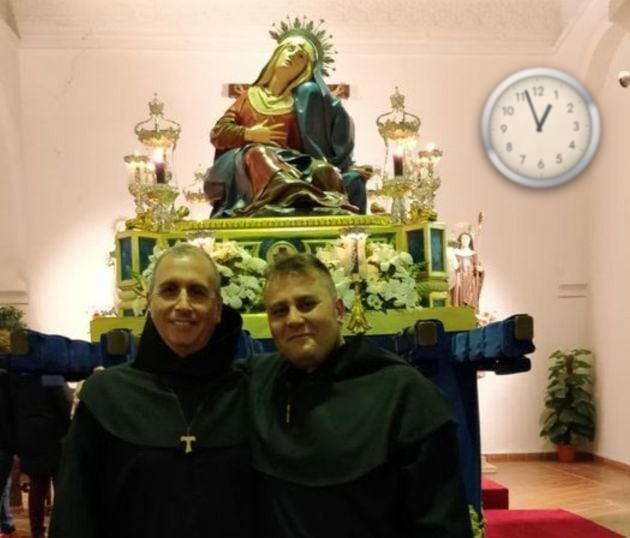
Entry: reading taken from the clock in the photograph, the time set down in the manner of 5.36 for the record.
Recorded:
12.57
